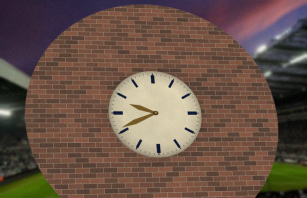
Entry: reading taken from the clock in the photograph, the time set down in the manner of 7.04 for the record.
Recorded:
9.41
